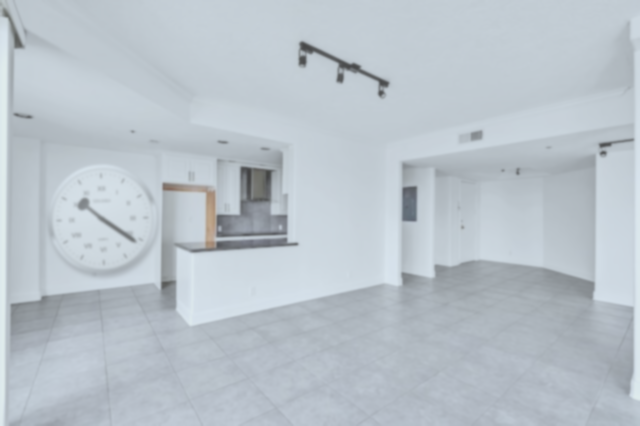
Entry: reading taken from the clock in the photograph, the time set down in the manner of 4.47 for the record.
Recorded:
10.21
